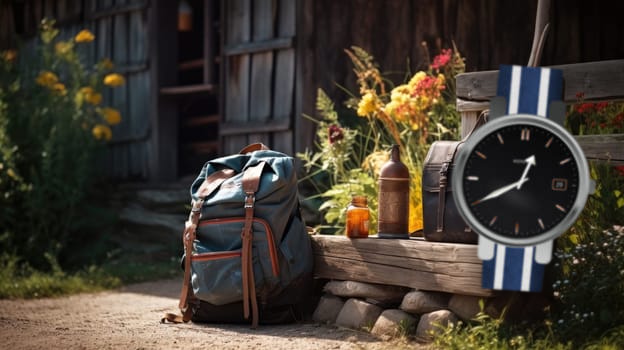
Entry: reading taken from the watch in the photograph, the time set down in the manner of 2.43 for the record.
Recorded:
12.40
